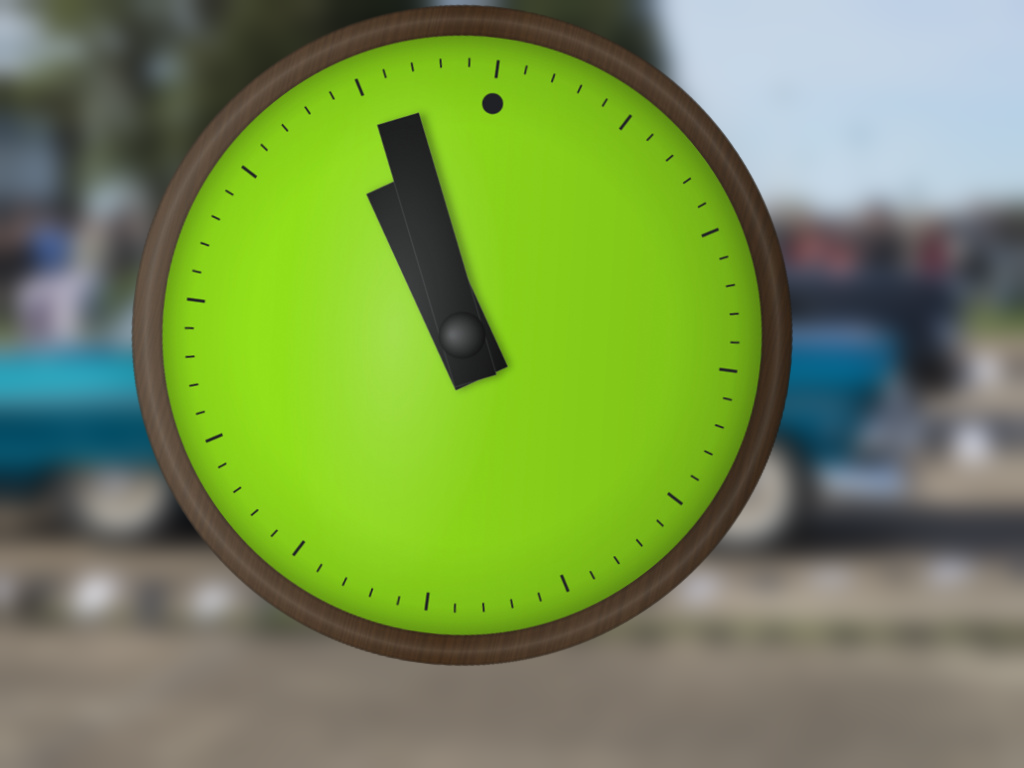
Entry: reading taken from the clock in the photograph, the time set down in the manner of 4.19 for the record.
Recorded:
10.56
